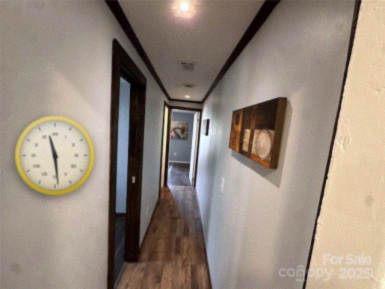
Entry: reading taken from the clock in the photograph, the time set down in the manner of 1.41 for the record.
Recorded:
11.29
